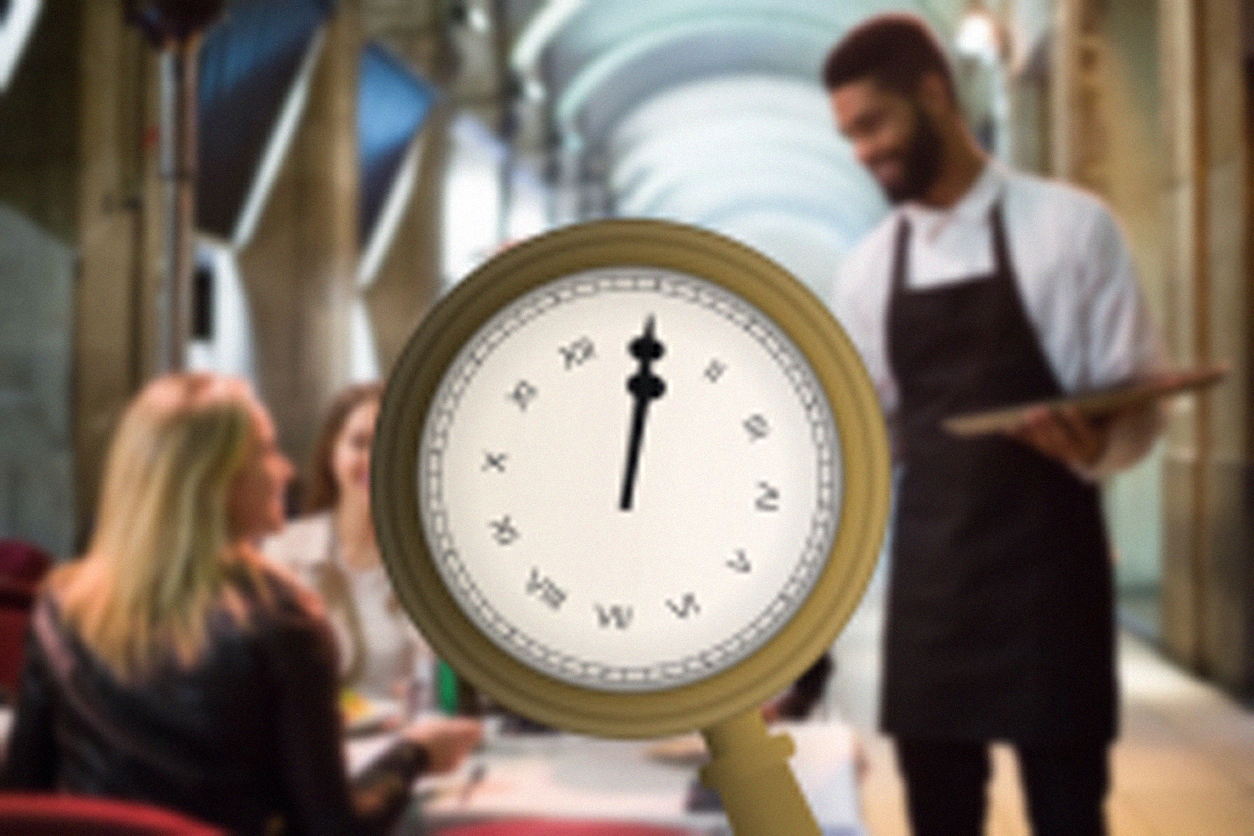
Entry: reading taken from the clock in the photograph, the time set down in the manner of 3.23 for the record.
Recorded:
1.05
